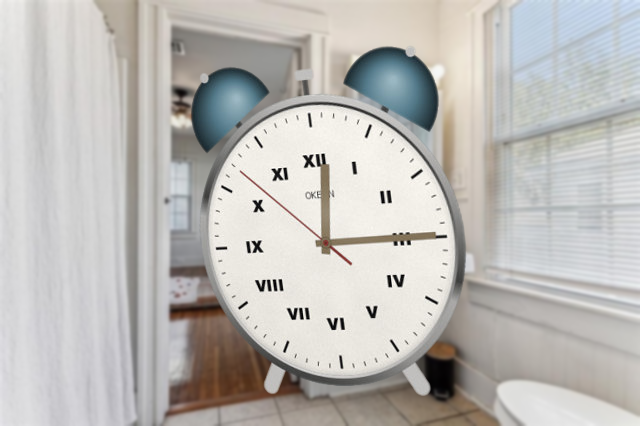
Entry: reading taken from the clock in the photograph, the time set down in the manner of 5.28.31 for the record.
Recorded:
12.14.52
